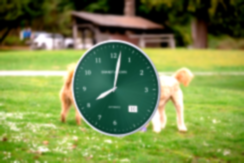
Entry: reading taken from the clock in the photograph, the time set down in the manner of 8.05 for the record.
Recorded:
8.02
